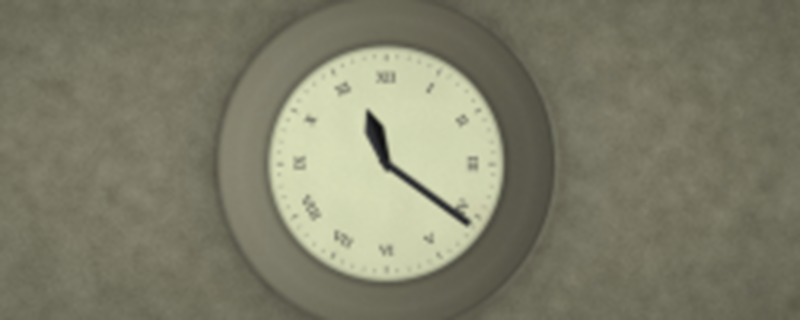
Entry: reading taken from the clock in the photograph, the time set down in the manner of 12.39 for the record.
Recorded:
11.21
